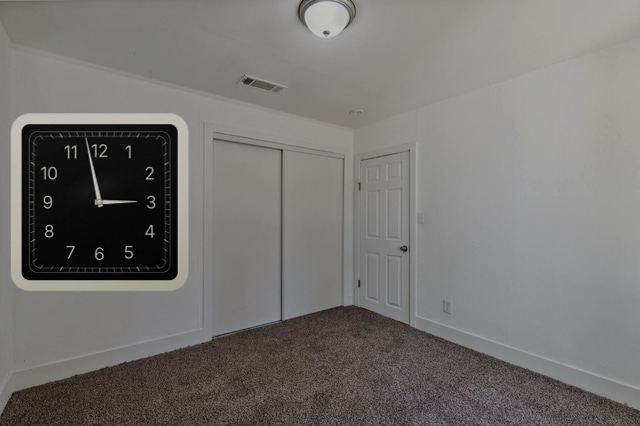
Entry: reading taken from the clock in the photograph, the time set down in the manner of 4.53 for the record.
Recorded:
2.58
